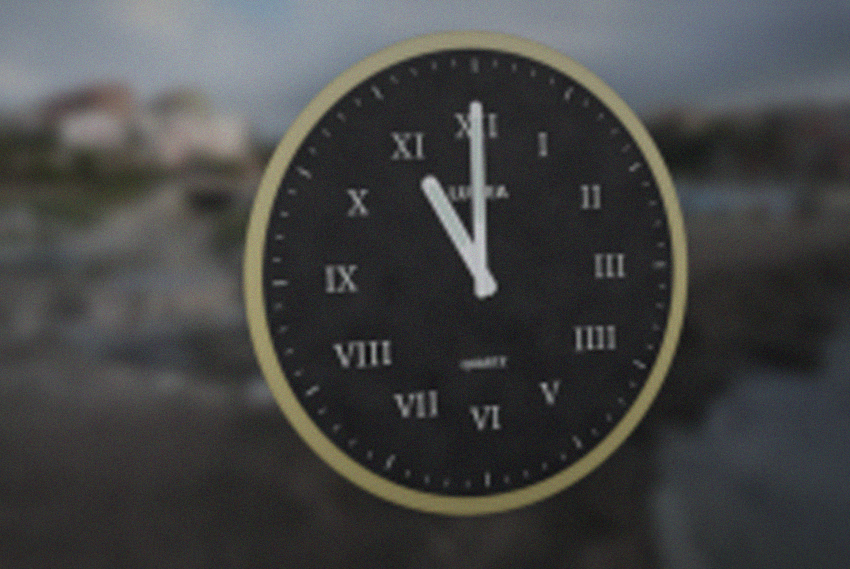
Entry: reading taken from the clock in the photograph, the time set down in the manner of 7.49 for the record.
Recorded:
11.00
